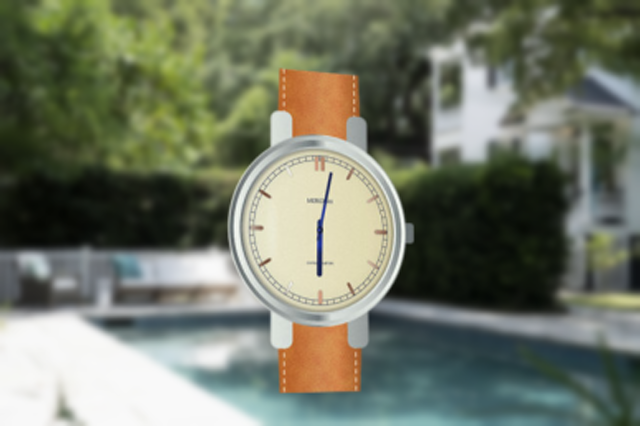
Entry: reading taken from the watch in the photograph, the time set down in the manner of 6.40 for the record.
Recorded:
6.02
